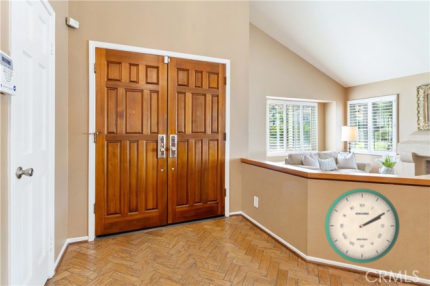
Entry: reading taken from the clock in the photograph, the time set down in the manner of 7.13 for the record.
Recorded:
2.10
